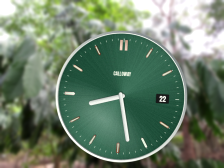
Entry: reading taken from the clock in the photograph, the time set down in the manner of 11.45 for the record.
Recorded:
8.28
